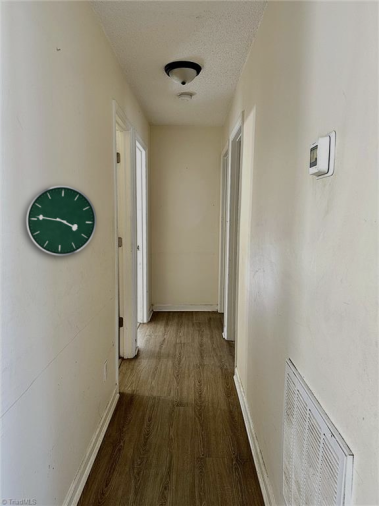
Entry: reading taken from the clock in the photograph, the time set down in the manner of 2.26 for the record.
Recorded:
3.46
